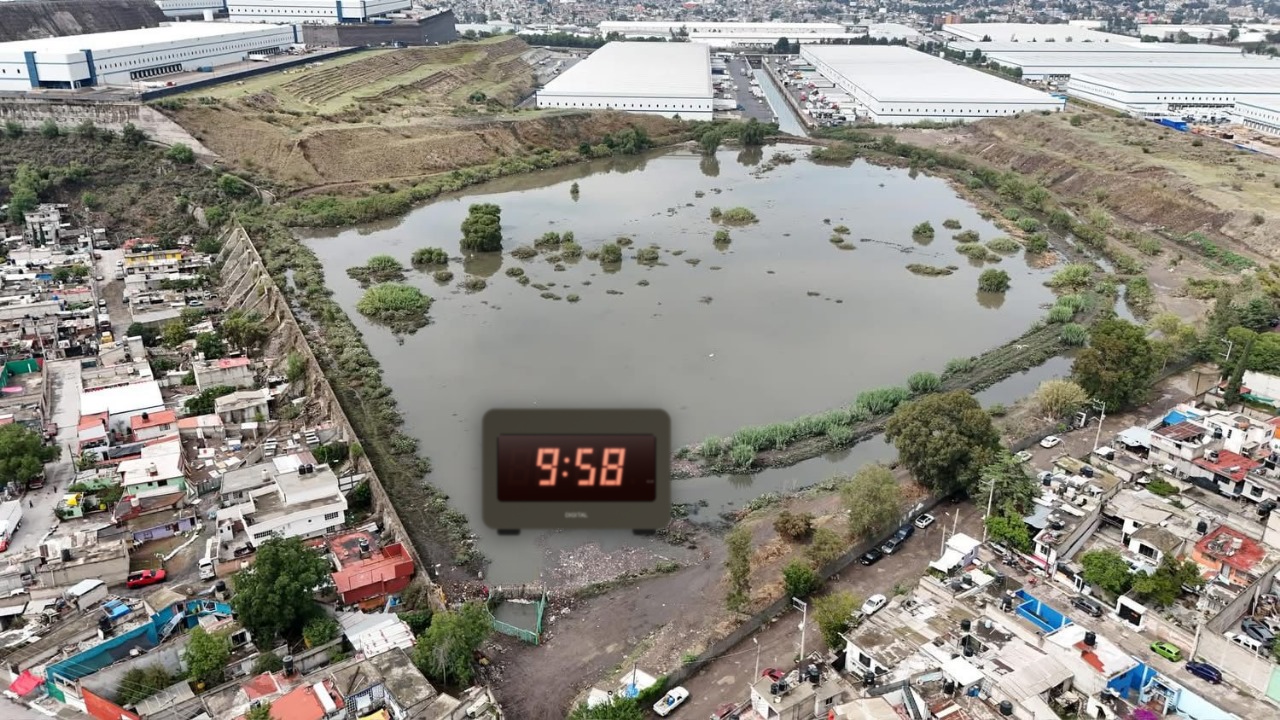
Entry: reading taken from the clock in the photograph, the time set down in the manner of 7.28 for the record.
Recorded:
9.58
